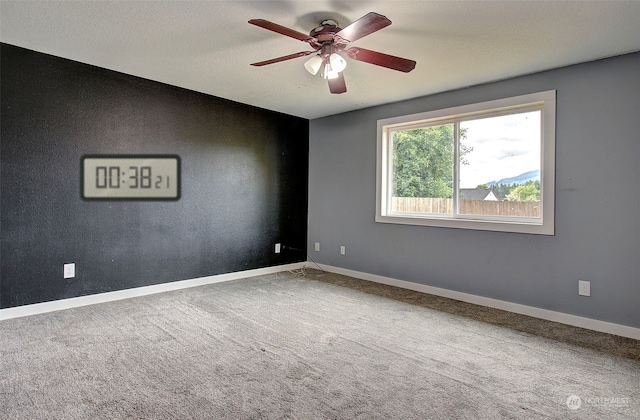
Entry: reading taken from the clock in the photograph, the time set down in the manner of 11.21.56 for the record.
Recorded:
0.38.21
